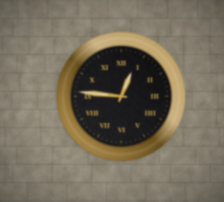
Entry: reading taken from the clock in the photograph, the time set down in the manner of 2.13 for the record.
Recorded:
12.46
